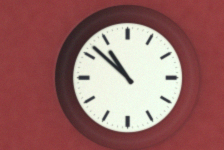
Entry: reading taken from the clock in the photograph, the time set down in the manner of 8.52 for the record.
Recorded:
10.52
